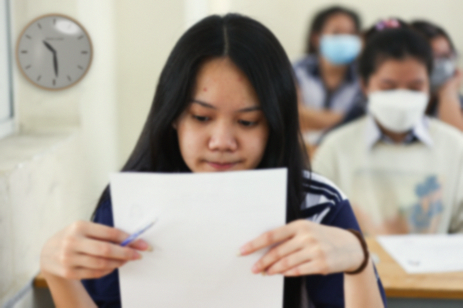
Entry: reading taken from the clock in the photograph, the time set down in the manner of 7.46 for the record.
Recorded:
10.29
